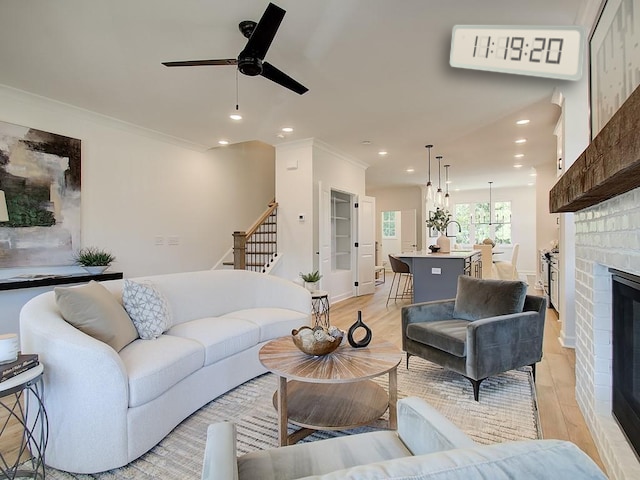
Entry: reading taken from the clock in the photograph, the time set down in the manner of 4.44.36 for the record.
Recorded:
11.19.20
